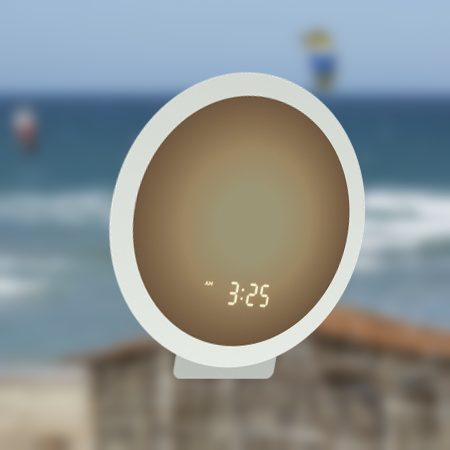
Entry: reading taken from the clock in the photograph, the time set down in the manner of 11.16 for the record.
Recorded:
3.25
